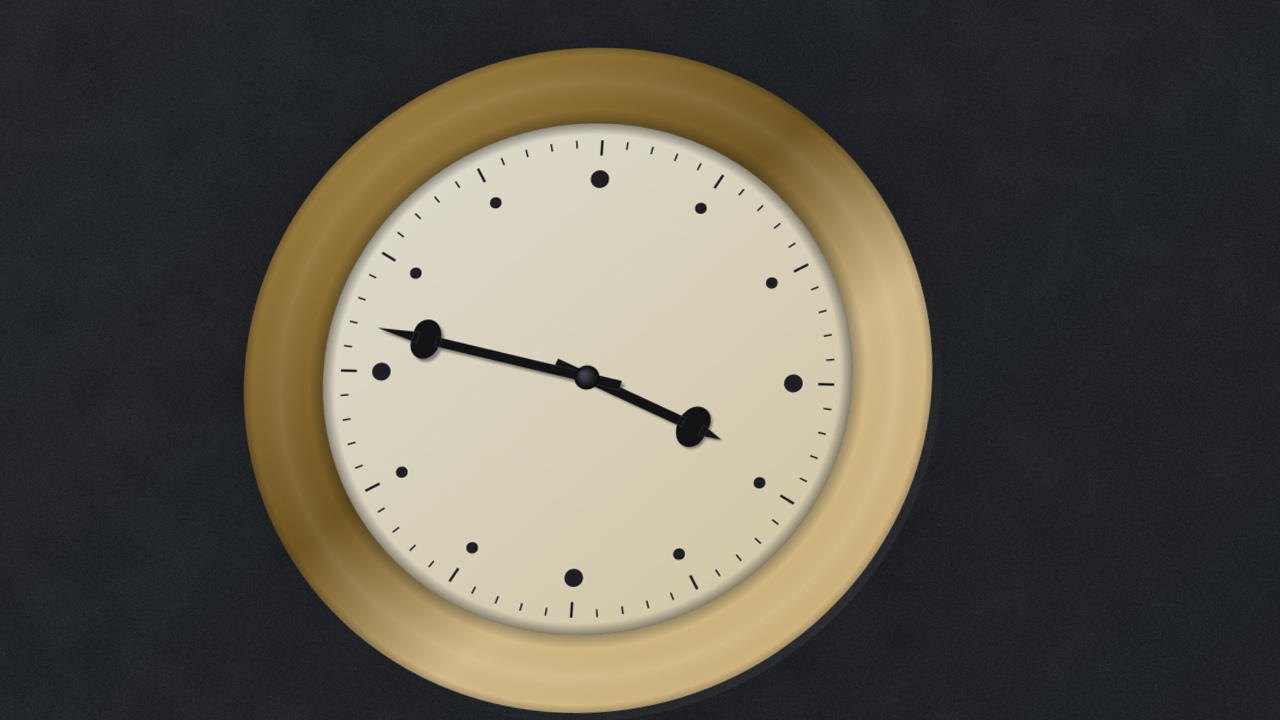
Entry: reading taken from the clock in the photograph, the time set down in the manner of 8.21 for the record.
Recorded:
3.47
